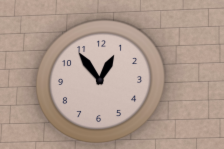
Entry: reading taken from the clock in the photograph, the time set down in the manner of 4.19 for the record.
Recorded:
12.54
